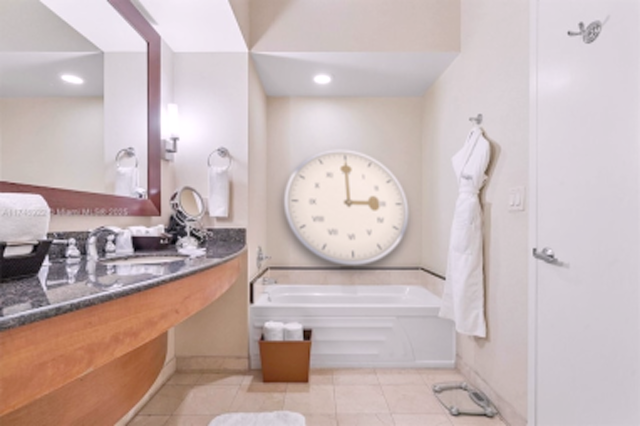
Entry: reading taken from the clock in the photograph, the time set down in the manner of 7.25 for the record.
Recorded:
3.00
